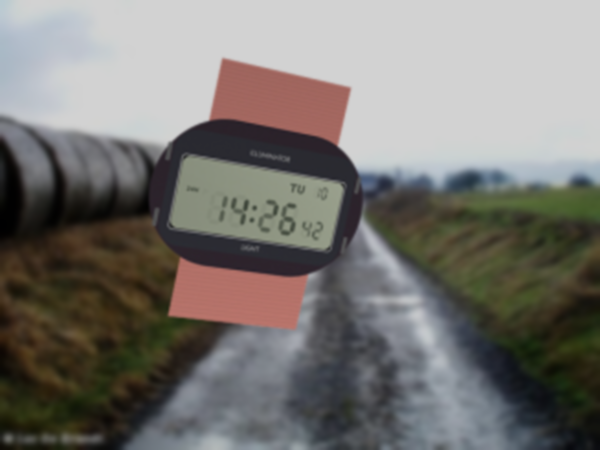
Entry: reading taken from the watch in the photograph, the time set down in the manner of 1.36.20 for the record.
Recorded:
14.26.42
